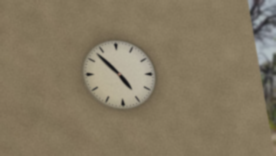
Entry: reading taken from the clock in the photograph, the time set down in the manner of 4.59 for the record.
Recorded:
4.53
